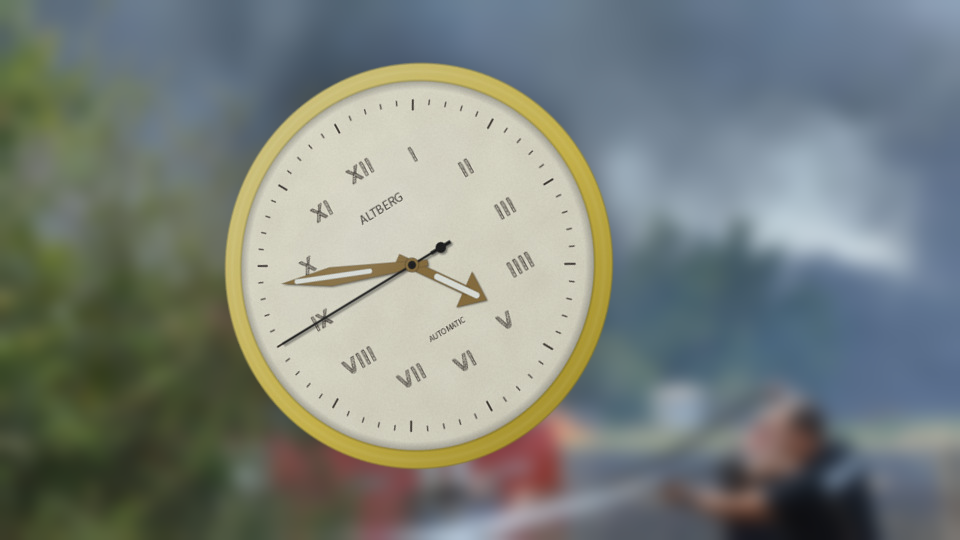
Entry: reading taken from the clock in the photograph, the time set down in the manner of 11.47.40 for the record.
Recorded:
4.48.45
